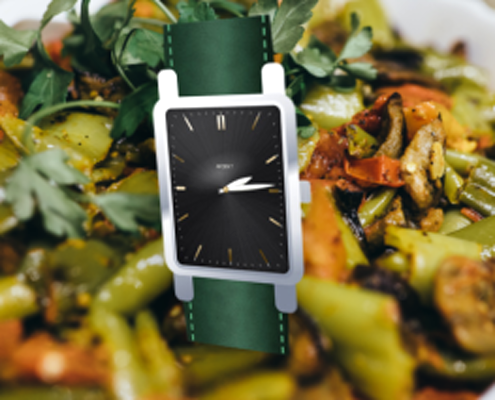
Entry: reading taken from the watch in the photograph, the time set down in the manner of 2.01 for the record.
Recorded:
2.14
